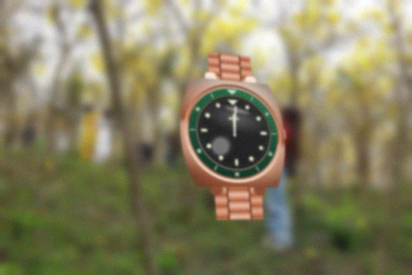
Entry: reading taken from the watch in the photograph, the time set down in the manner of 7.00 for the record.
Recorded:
12.01
